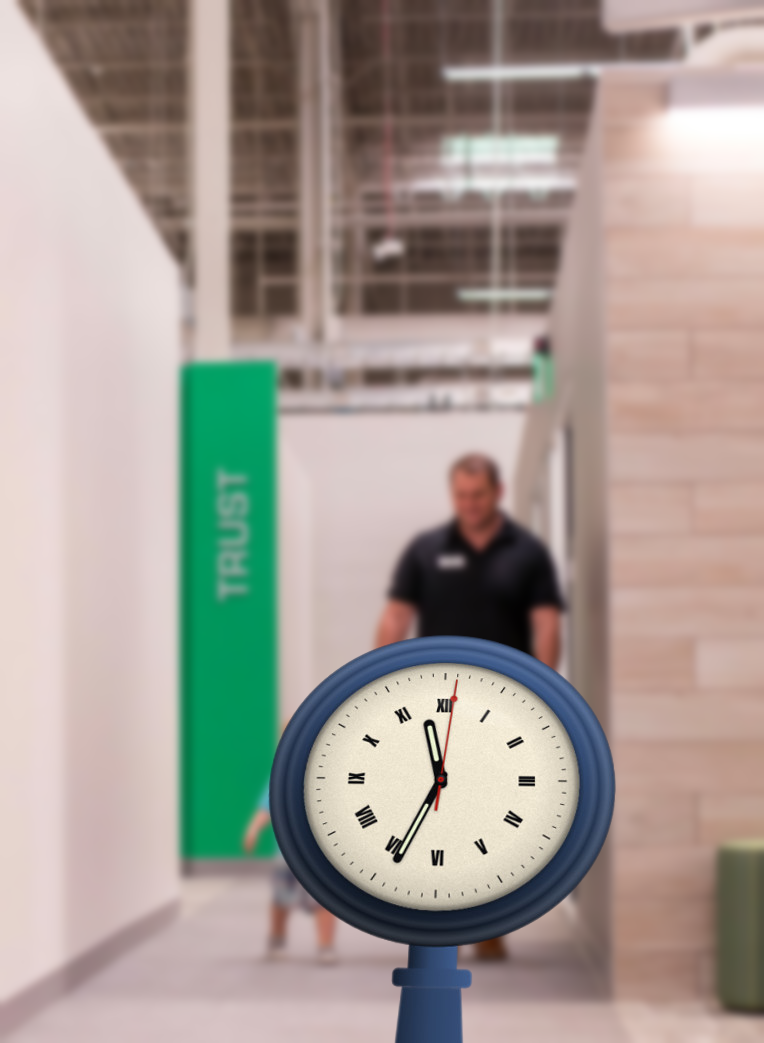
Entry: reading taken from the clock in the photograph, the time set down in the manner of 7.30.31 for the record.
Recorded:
11.34.01
